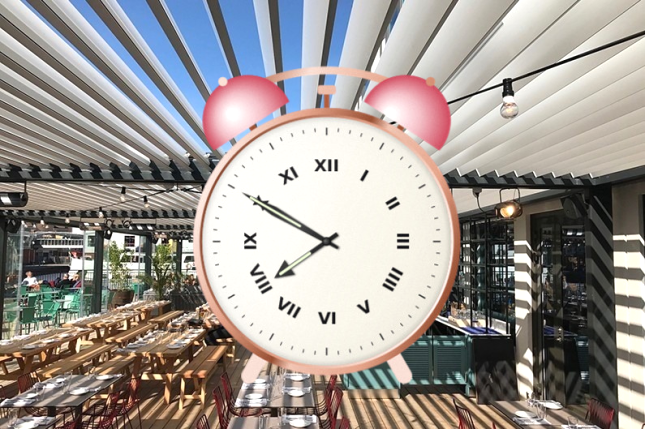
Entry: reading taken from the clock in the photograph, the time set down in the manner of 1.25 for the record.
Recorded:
7.50
